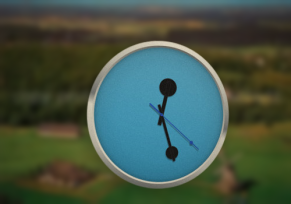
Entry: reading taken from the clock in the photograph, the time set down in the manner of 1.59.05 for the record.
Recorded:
12.27.22
